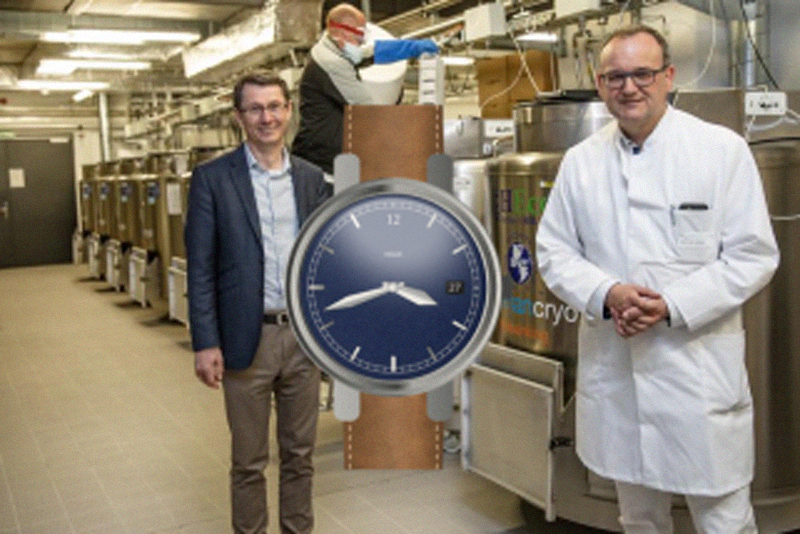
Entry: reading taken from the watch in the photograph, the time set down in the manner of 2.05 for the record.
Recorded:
3.42
